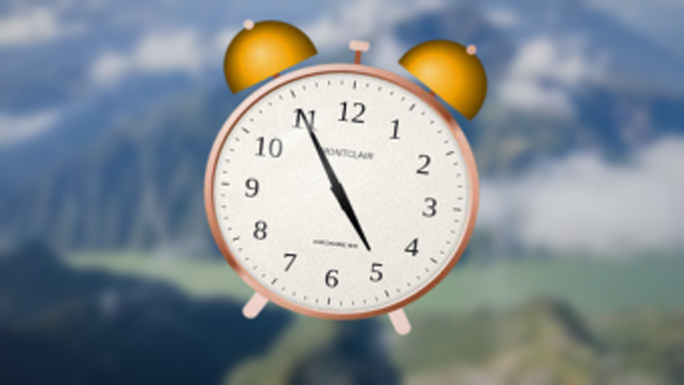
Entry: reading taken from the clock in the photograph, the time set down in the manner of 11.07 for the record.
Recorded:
4.55
